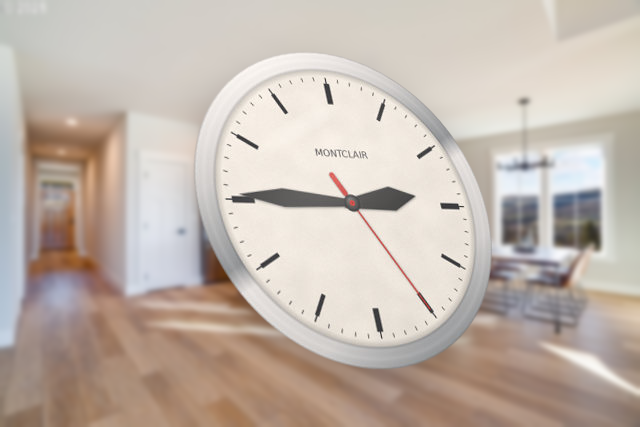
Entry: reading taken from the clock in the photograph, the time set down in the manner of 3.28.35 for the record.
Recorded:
2.45.25
